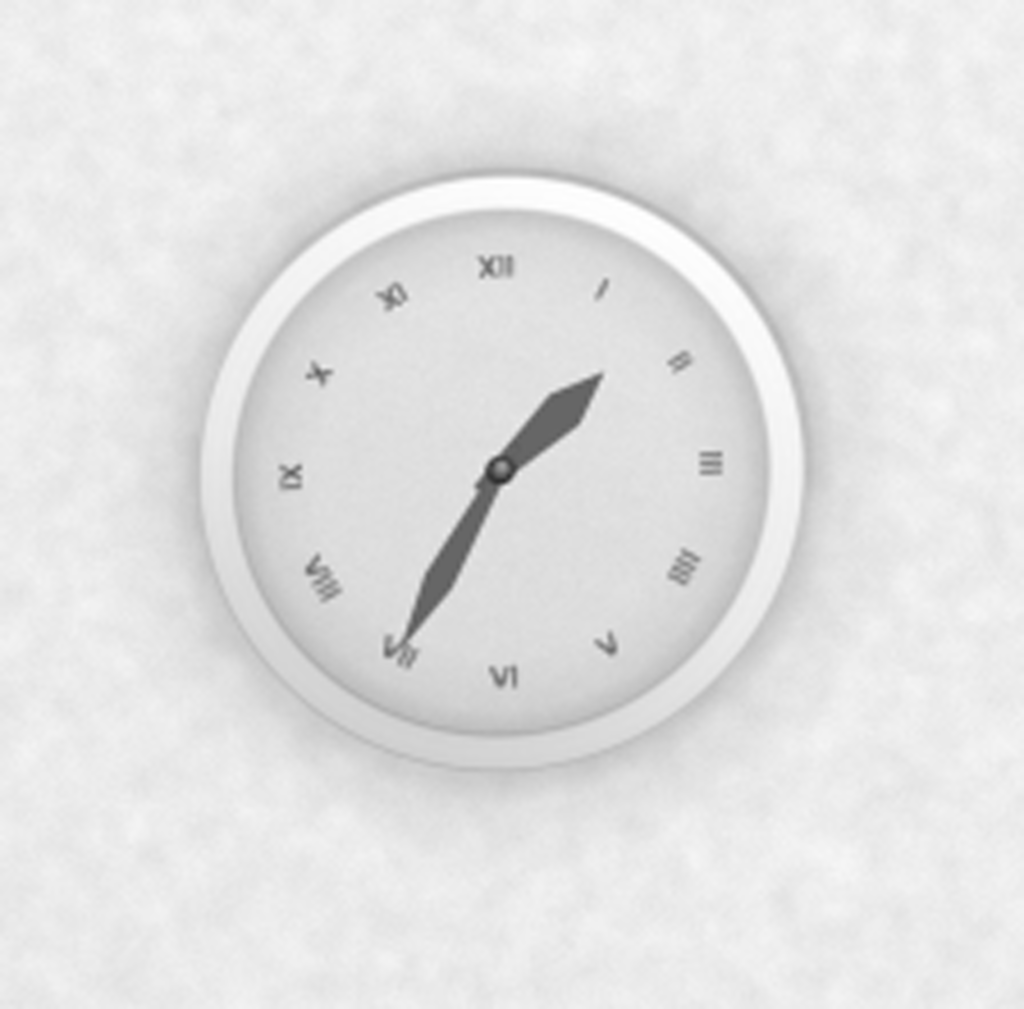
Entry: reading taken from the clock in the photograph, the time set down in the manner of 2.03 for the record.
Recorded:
1.35
